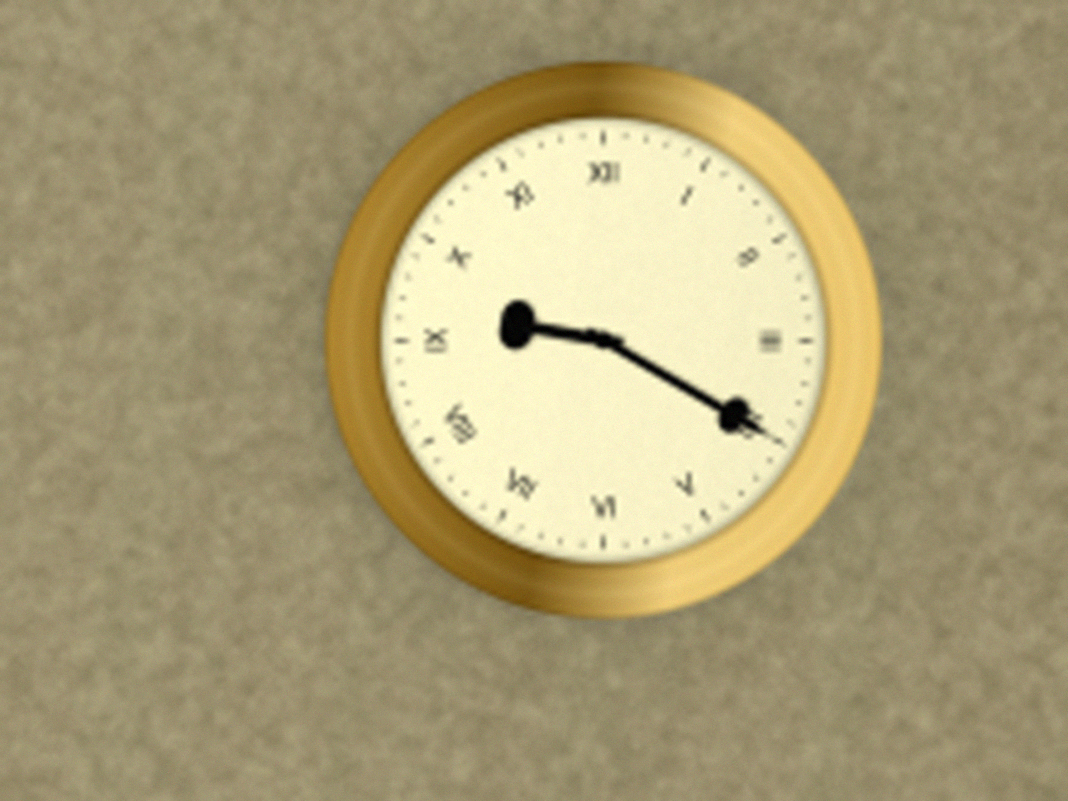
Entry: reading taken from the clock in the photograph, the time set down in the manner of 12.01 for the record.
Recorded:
9.20
